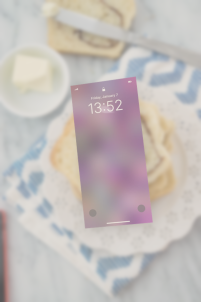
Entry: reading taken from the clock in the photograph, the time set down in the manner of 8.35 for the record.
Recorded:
13.52
